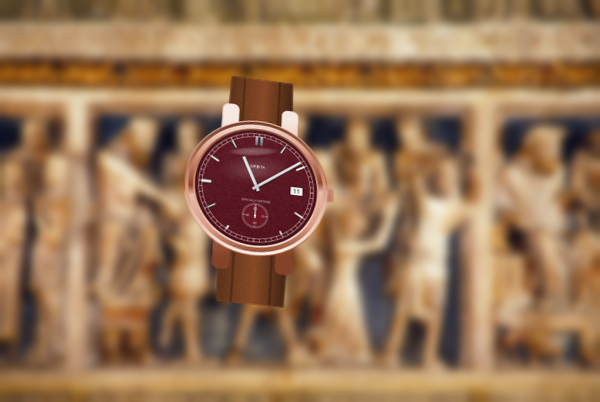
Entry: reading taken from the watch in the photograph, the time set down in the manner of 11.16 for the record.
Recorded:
11.09
